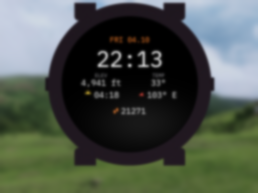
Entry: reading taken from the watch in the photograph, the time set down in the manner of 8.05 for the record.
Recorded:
22.13
